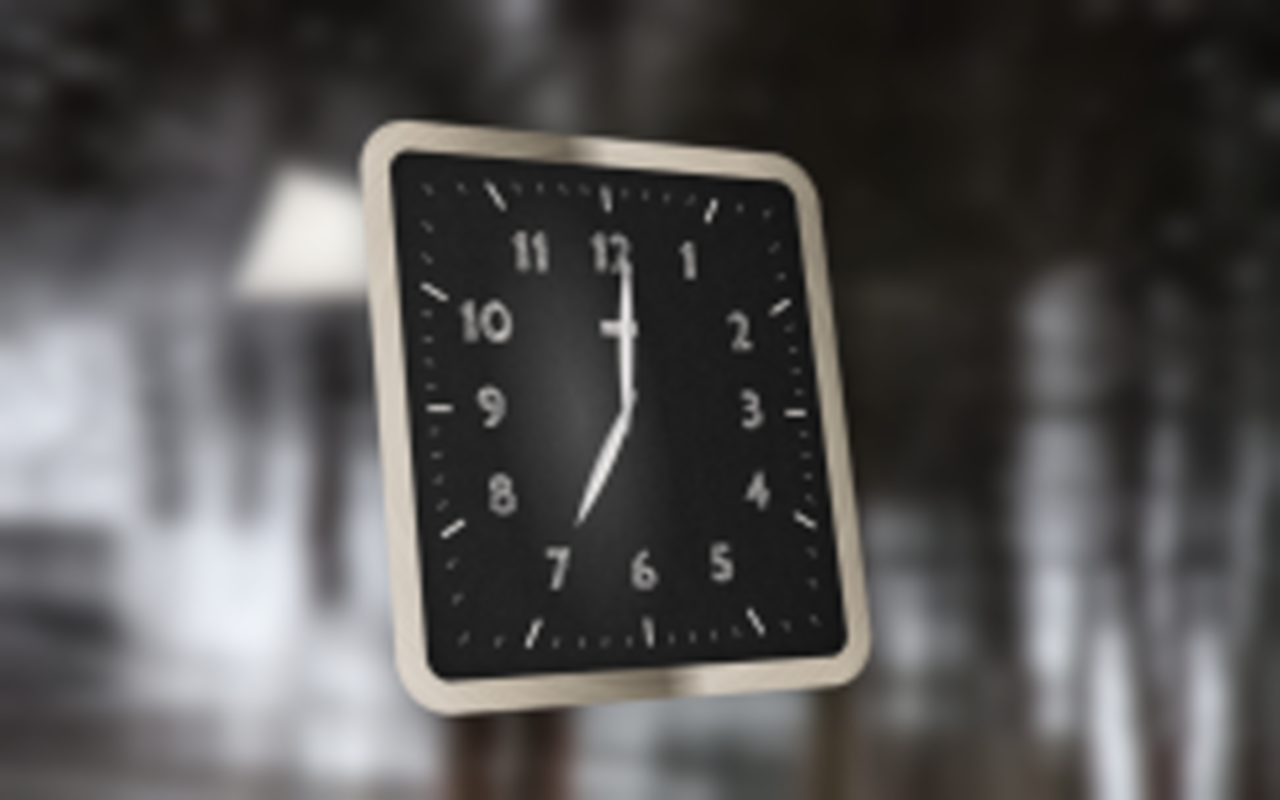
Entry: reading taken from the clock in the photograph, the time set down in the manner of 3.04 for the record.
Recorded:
7.01
